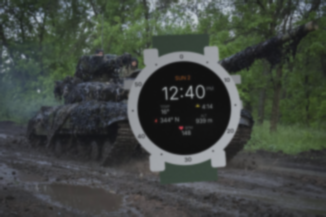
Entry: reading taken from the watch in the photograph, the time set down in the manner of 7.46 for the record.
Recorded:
12.40
